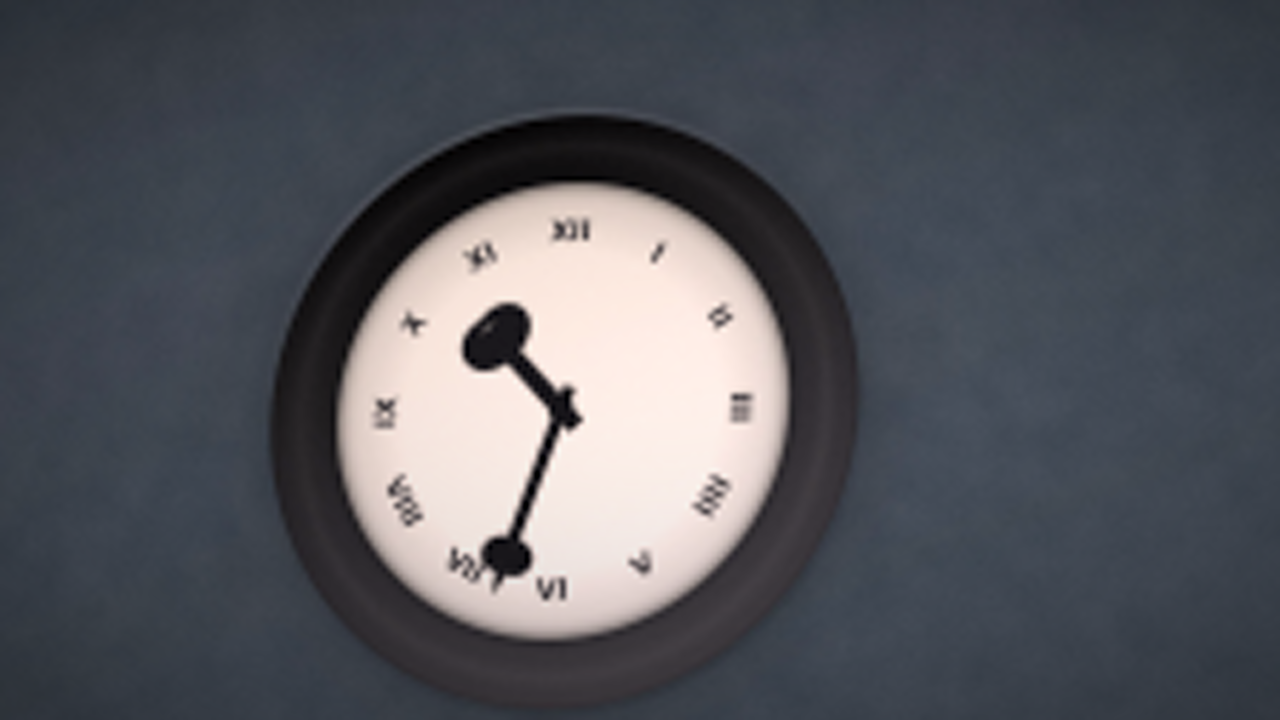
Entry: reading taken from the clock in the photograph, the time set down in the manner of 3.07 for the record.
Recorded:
10.33
